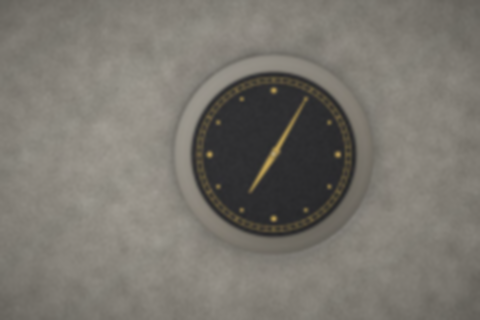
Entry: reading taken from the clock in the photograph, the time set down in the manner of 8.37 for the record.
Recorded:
7.05
